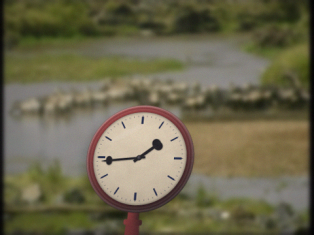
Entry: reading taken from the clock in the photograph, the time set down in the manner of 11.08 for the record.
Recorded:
1.44
